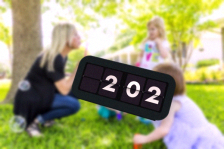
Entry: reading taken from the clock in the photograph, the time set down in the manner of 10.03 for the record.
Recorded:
2.02
